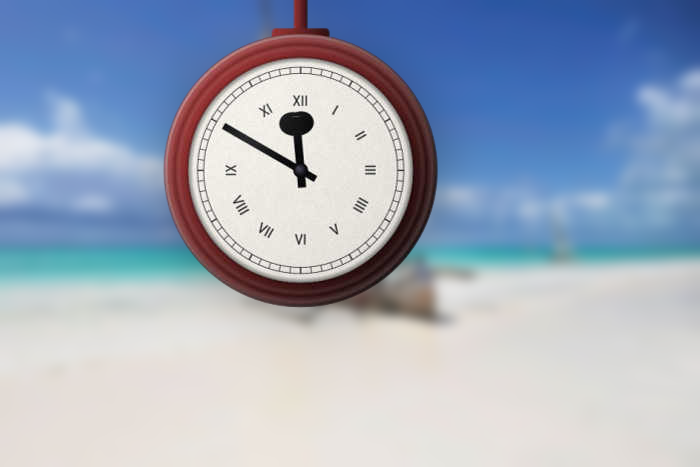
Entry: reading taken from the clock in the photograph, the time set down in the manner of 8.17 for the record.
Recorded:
11.50
